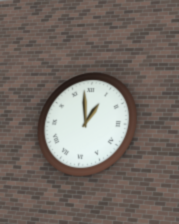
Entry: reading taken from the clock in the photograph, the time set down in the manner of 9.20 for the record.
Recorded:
12.58
